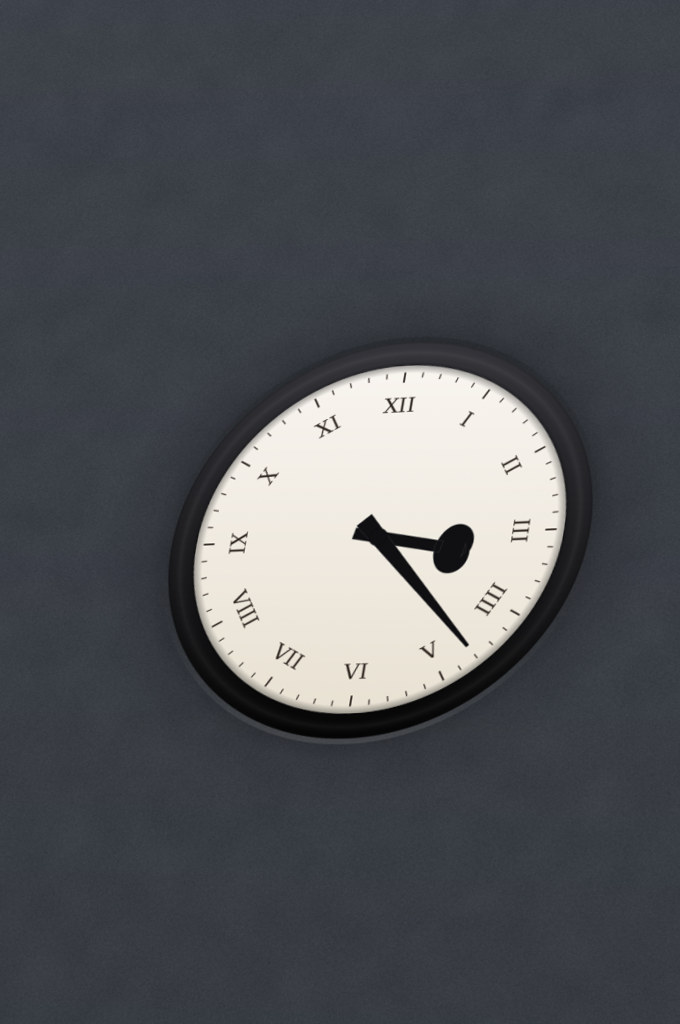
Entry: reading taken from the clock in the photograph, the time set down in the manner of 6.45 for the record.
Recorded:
3.23
